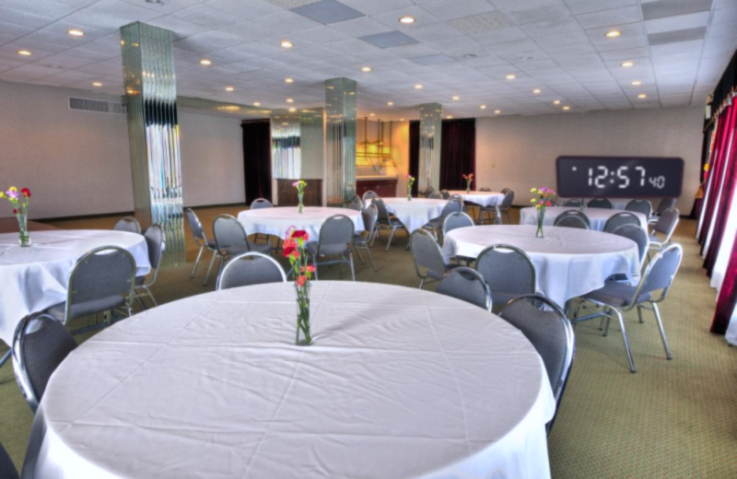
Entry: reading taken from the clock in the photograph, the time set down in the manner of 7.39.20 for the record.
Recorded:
12.57.40
